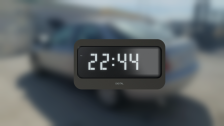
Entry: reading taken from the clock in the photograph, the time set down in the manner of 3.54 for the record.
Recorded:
22.44
